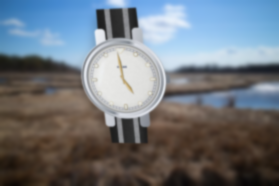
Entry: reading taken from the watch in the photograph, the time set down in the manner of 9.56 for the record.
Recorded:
4.59
